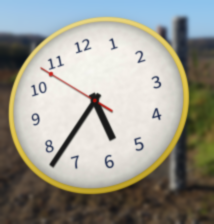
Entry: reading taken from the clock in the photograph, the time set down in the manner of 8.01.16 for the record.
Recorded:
5.37.53
